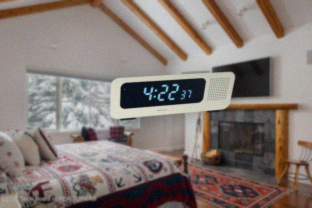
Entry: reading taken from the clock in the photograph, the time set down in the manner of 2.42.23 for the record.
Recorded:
4.22.37
